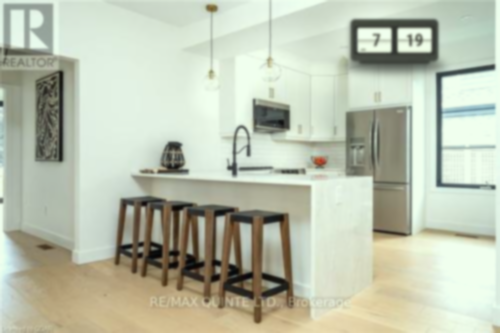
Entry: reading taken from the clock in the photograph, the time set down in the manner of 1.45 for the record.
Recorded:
7.19
